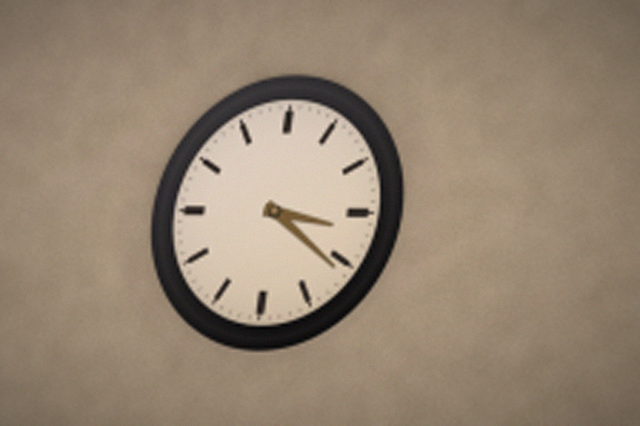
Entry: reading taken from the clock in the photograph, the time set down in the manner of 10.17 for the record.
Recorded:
3.21
